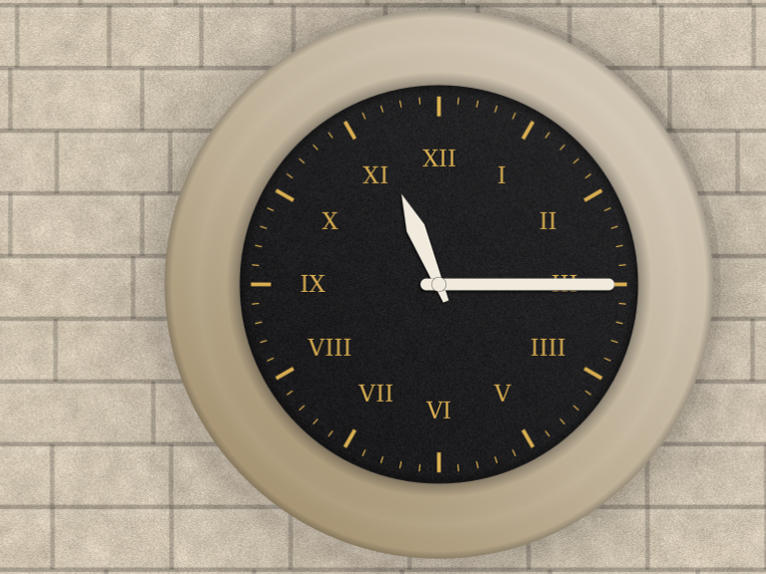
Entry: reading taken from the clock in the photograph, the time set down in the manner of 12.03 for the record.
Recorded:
11.15
